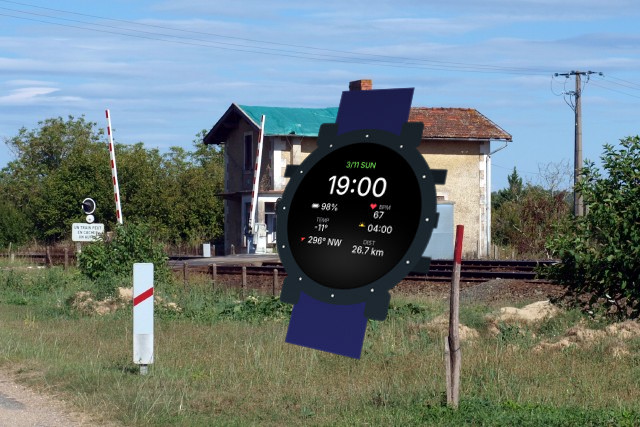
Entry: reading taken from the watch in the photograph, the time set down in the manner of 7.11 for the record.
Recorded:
19.00
